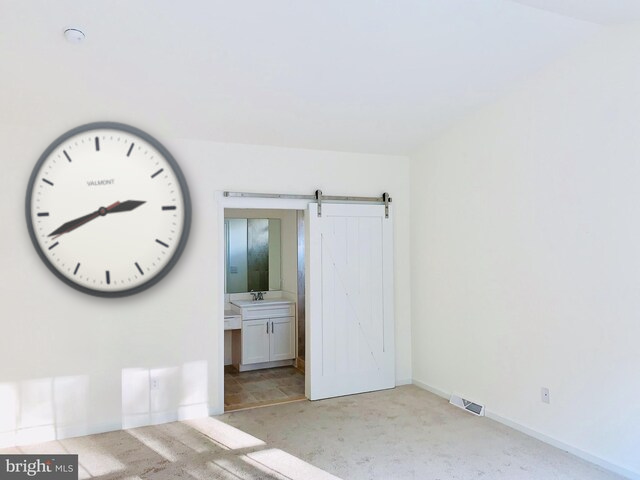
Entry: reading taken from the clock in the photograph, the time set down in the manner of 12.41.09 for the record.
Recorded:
2.41.41
